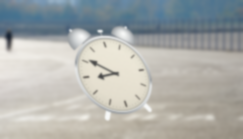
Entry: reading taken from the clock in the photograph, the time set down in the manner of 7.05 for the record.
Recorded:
8.51
